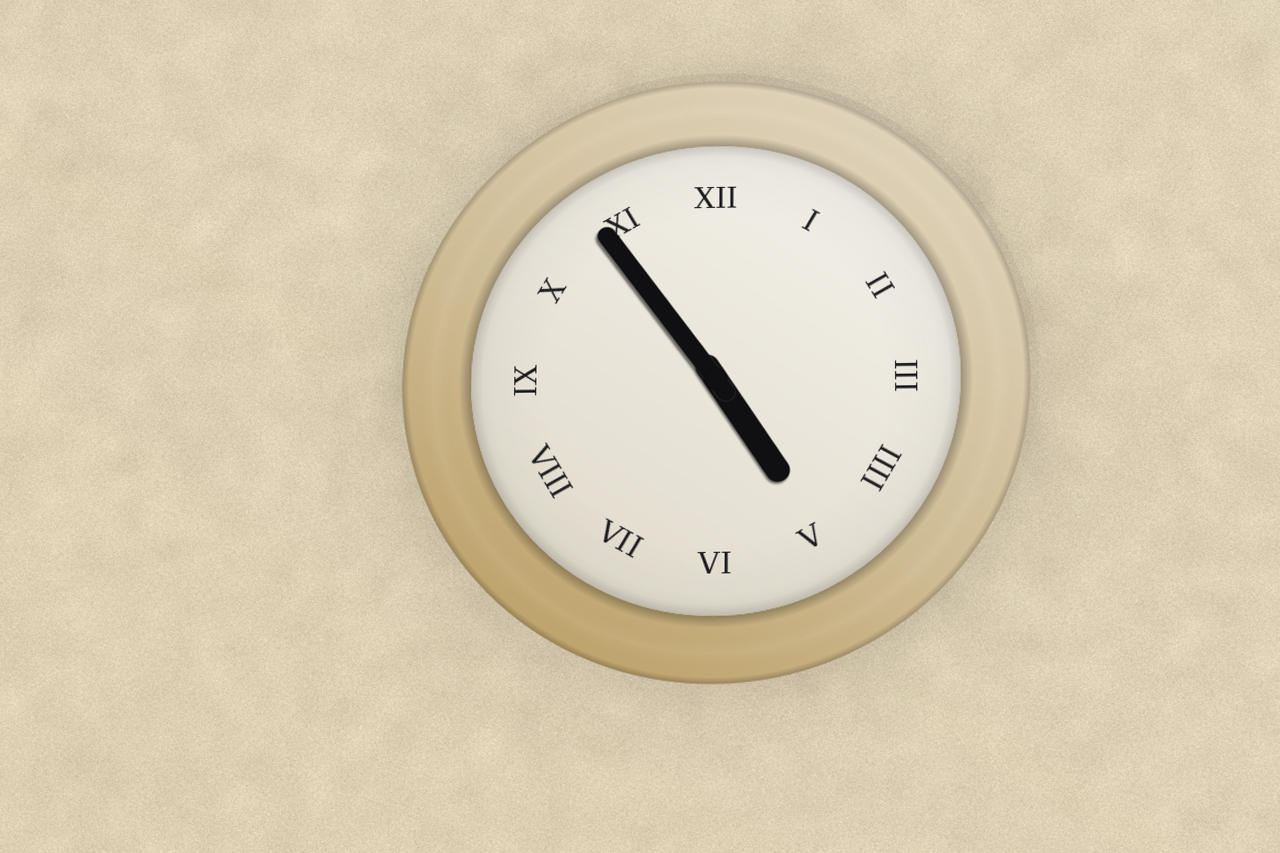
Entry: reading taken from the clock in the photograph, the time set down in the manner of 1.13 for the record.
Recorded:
4.54
